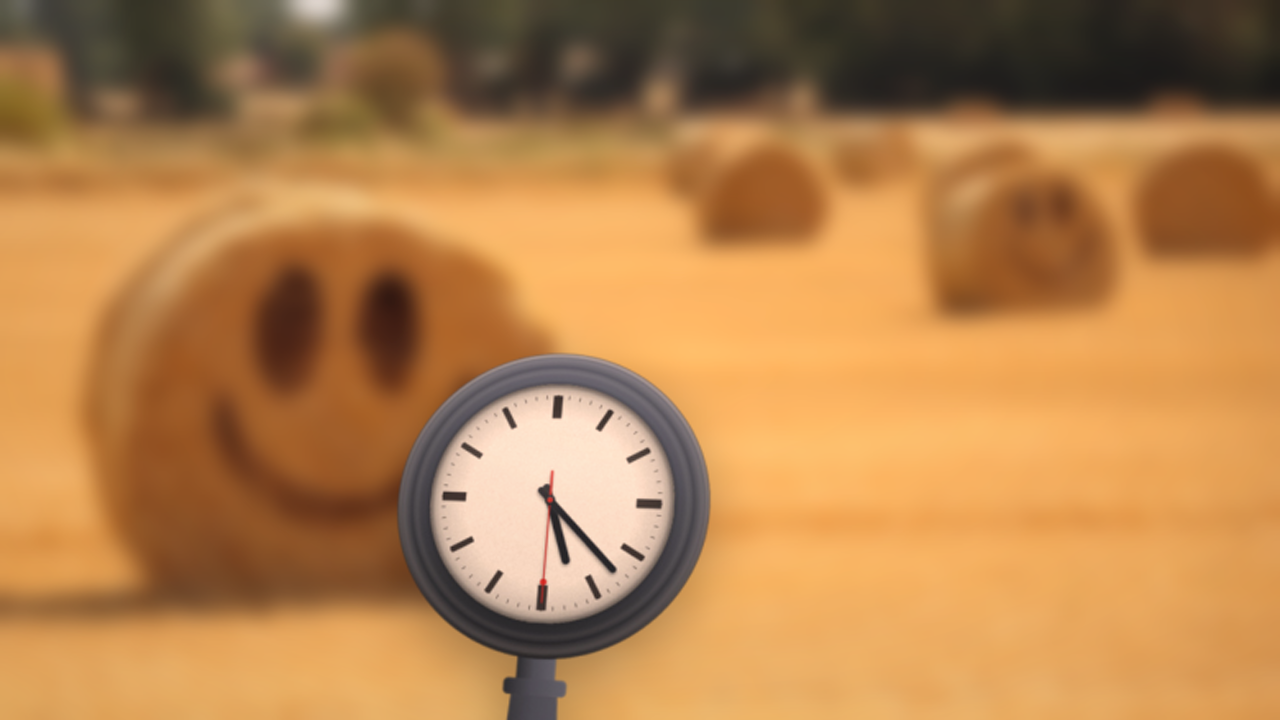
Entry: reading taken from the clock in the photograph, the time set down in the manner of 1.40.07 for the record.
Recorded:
5.22.30
